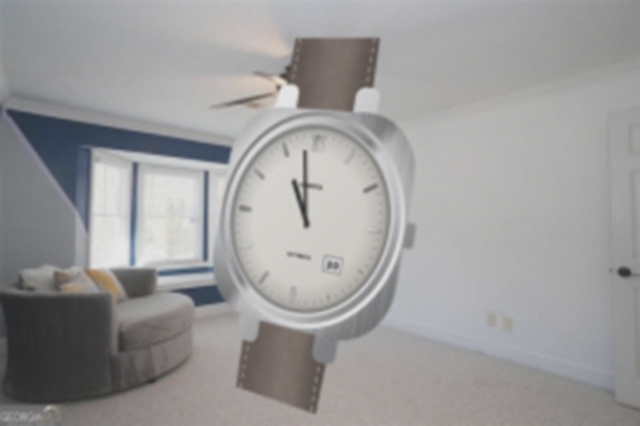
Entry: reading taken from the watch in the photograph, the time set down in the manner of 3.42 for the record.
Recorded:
10.58
